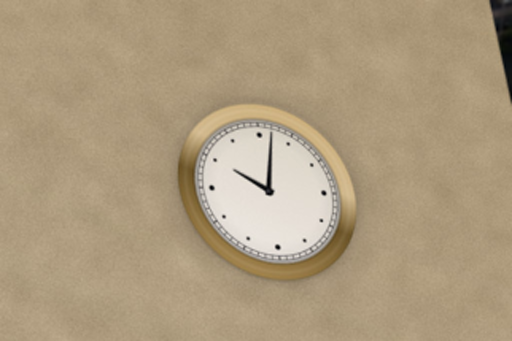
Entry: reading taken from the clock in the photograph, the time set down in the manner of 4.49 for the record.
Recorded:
10.02
